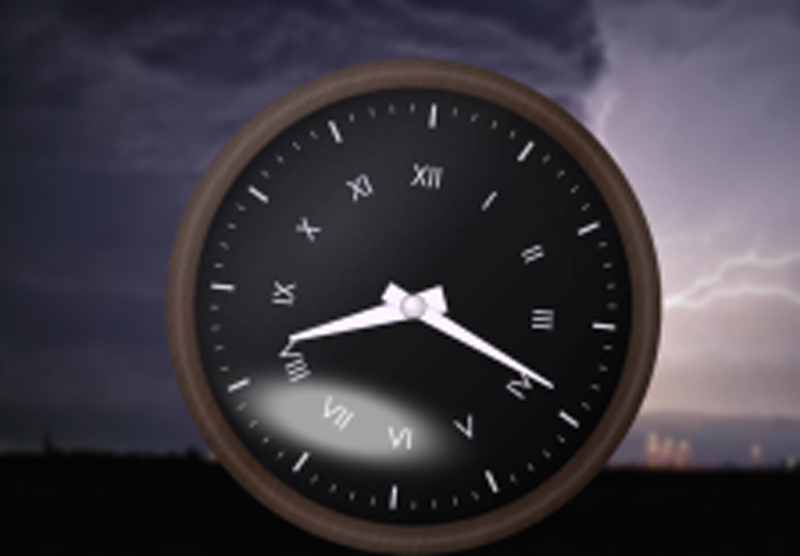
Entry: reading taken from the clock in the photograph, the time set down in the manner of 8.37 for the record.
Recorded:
8.19
